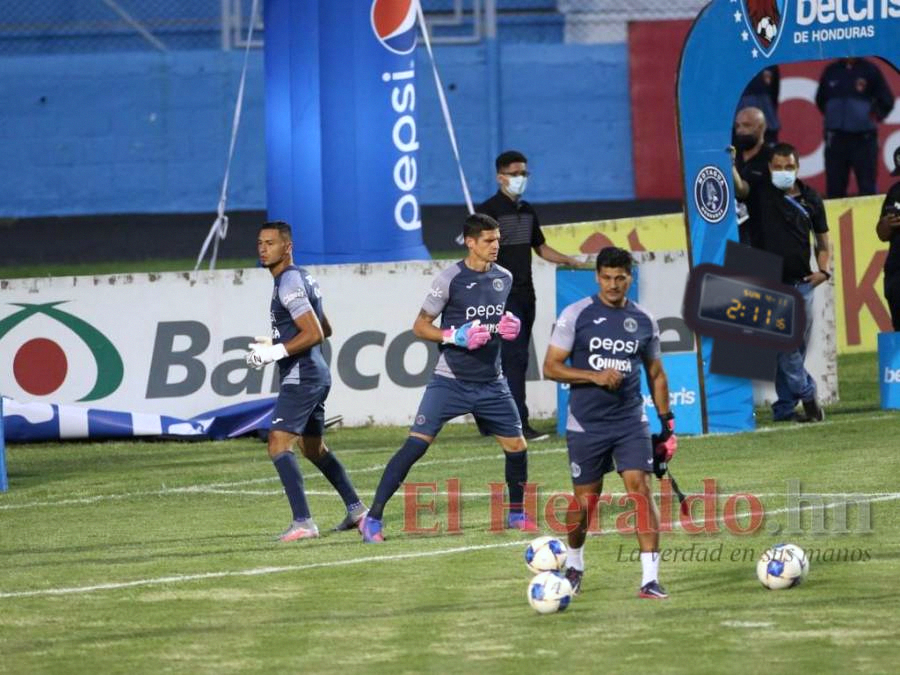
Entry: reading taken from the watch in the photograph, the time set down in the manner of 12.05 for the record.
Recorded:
2.11
